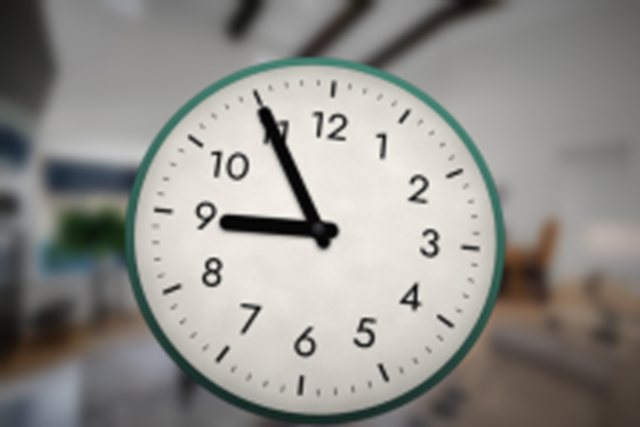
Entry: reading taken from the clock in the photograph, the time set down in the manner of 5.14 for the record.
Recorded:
8.55
